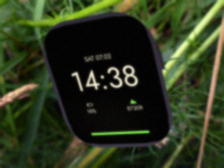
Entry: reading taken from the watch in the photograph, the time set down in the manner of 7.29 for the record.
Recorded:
14.38
